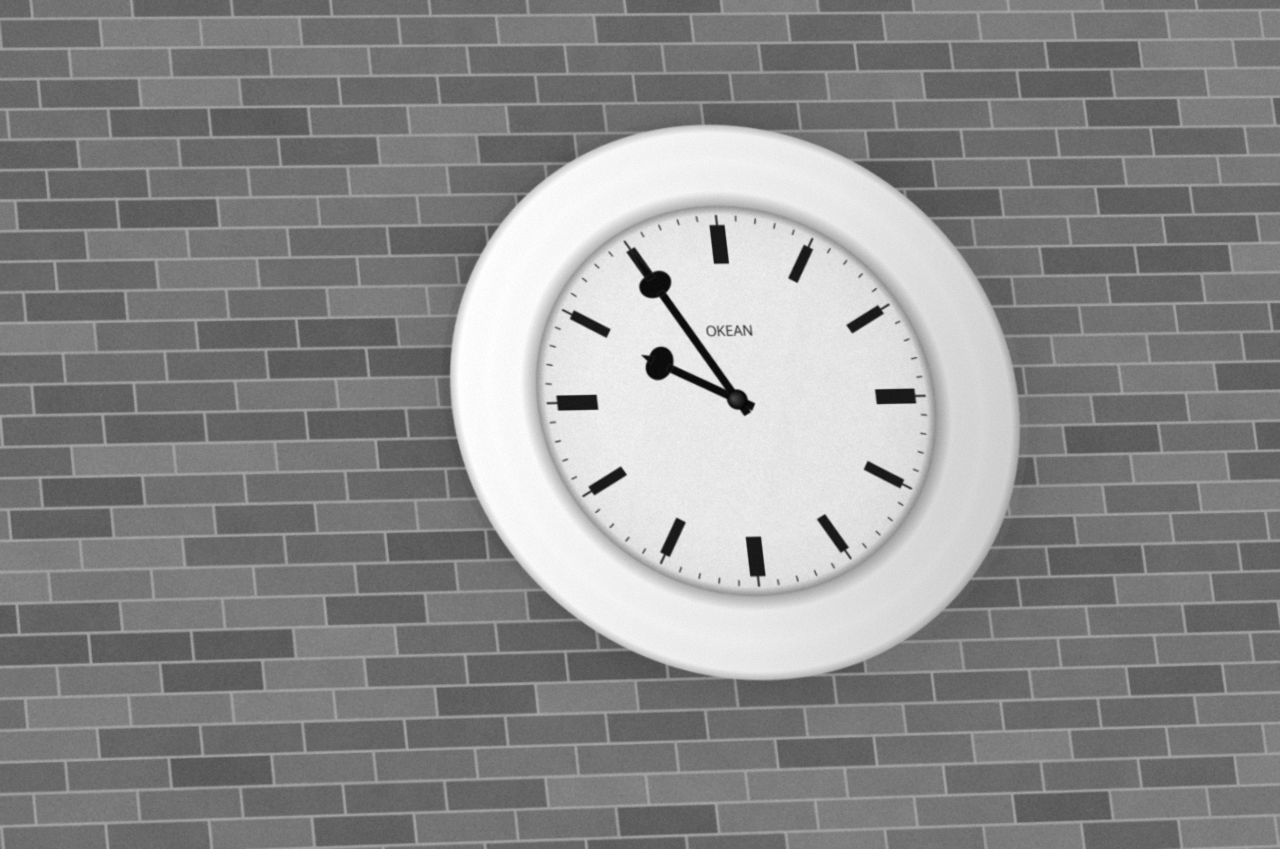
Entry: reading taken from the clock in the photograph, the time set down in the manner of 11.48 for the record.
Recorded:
9.55
